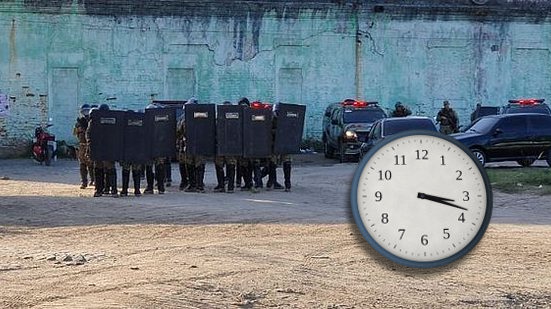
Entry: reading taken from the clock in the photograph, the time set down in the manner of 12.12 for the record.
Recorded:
3.18
